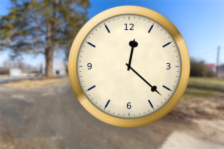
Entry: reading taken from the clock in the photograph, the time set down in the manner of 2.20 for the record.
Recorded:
12.22
